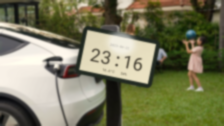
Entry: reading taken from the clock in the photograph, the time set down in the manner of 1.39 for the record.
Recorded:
23.16
